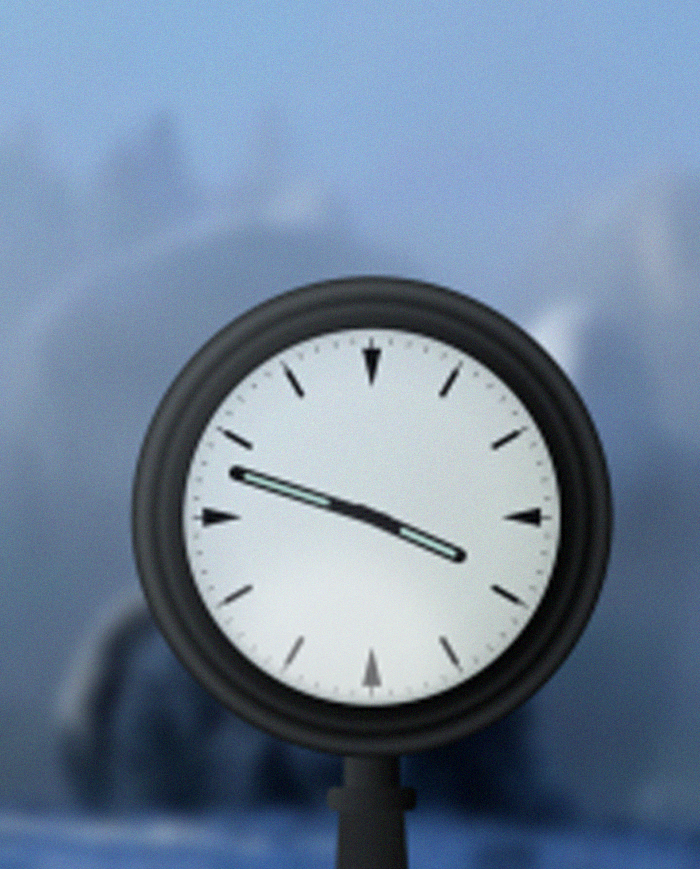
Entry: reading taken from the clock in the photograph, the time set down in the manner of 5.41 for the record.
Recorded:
3.48
